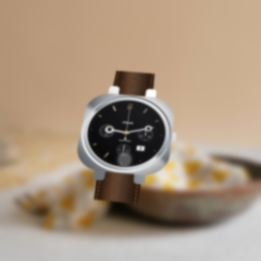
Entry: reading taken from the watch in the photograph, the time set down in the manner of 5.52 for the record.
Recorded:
9.12
